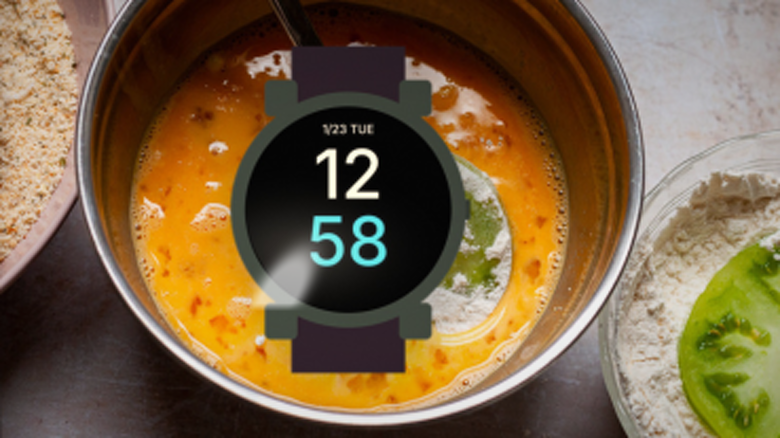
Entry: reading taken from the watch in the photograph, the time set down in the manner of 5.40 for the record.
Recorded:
12.58
